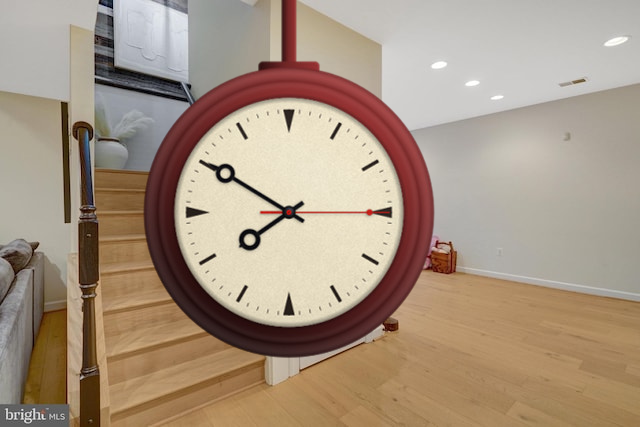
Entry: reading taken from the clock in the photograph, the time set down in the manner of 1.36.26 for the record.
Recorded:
7.50.15
